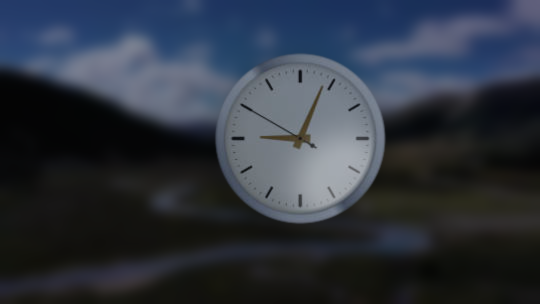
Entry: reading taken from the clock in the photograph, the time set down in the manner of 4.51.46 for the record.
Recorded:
9.03.50
